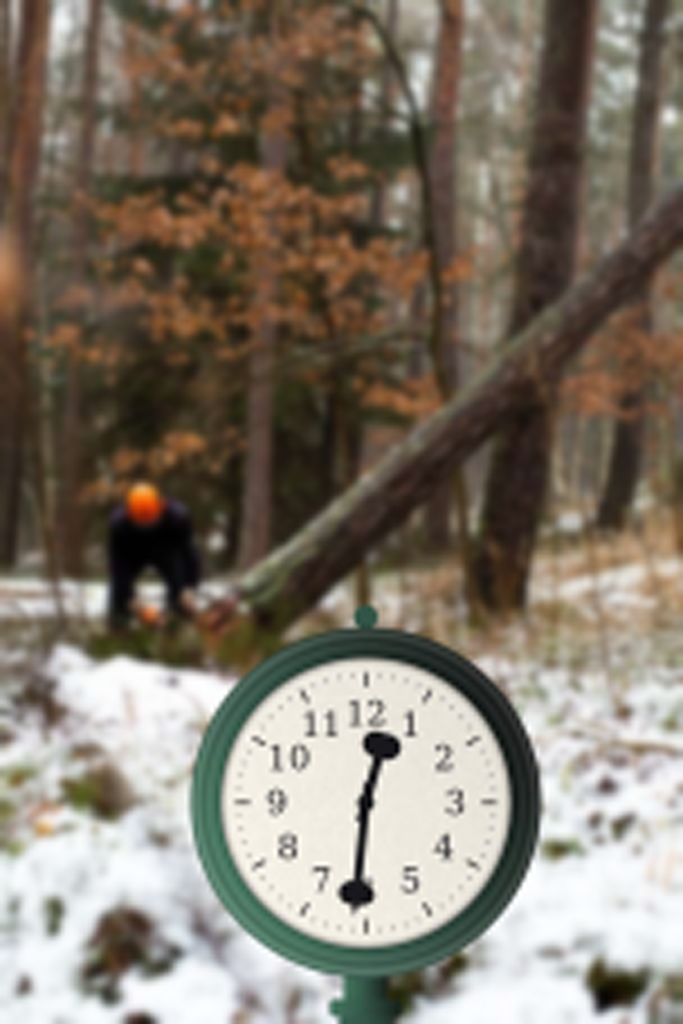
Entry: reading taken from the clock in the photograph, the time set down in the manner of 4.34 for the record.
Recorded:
12.31
